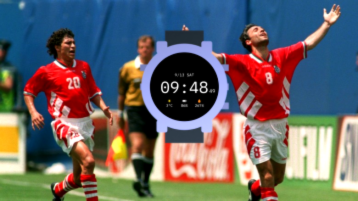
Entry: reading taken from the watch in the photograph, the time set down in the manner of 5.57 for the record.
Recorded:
9.48
